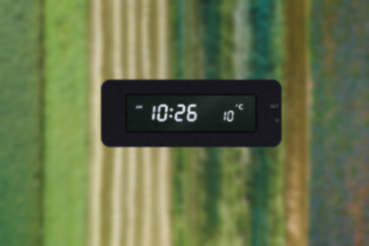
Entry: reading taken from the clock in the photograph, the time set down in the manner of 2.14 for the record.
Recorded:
10.26
